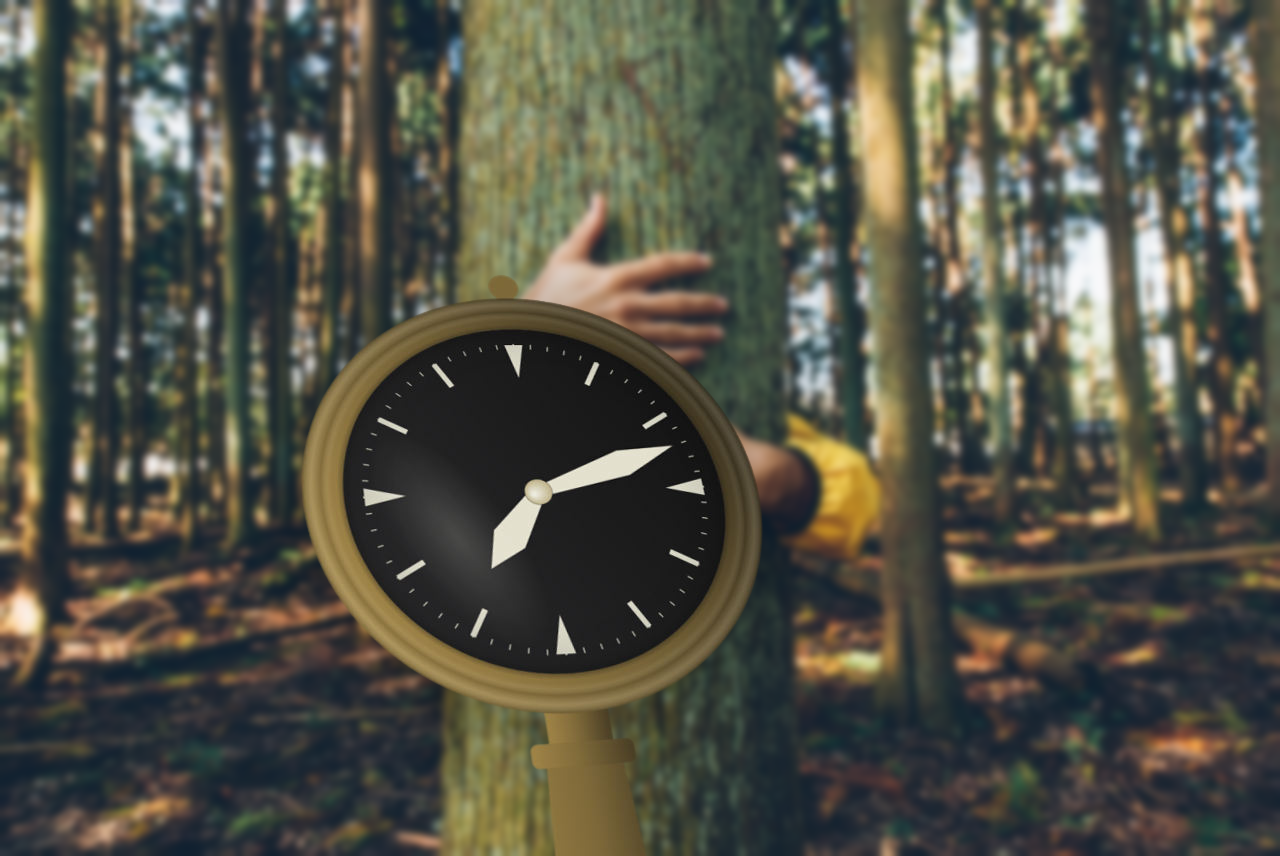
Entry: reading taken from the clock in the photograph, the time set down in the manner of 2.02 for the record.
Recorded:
7.12
